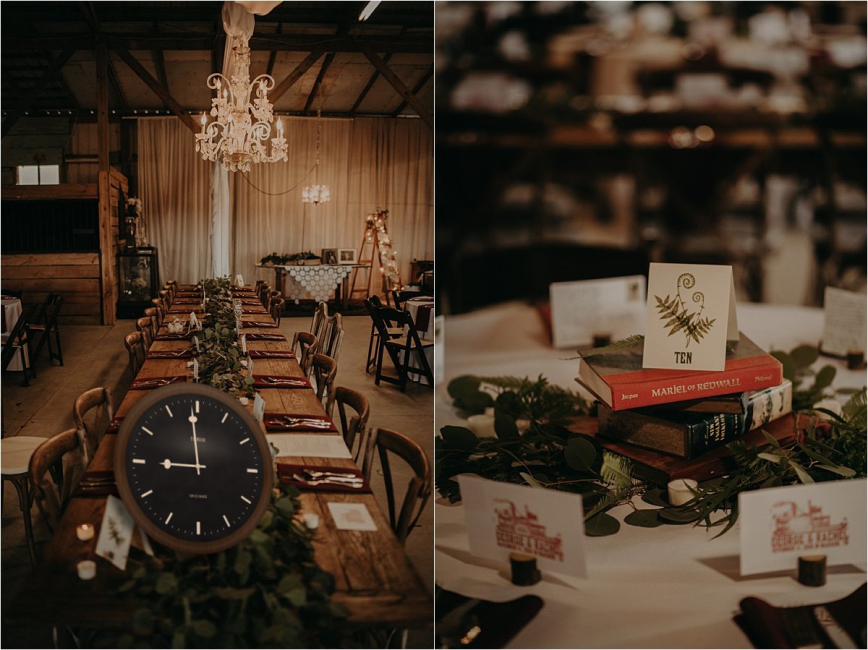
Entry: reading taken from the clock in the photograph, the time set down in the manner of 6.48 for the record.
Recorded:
8.59
